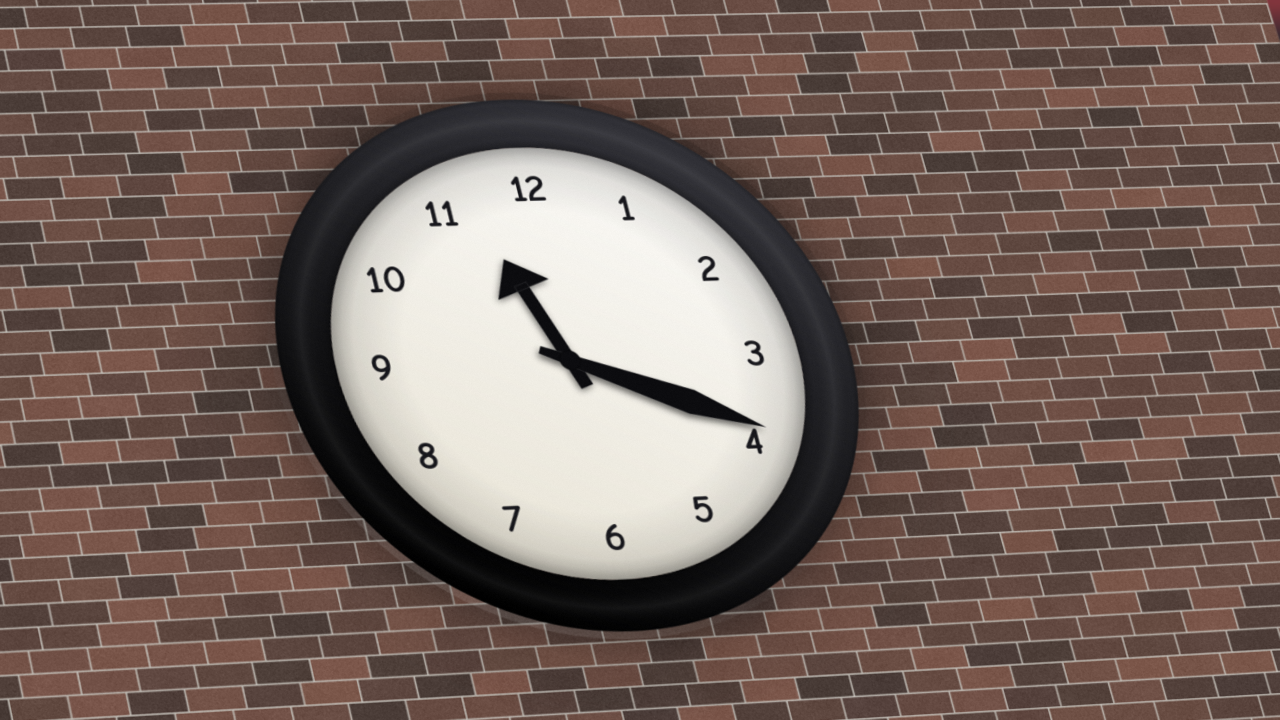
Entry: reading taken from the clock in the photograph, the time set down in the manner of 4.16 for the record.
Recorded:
11.19
